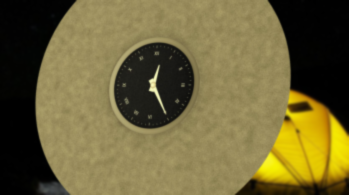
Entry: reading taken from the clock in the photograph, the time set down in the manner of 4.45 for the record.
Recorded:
12.25
